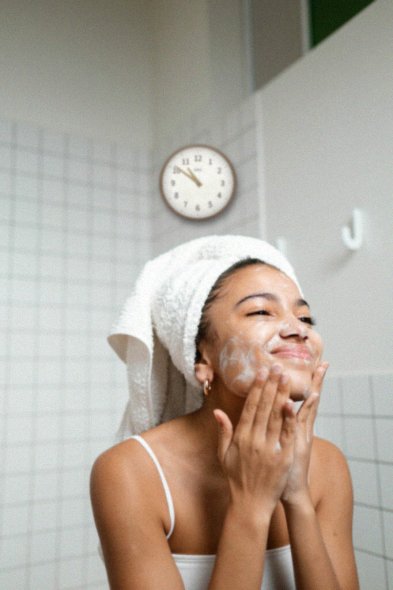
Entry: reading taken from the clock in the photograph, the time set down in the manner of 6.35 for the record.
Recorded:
10.51
